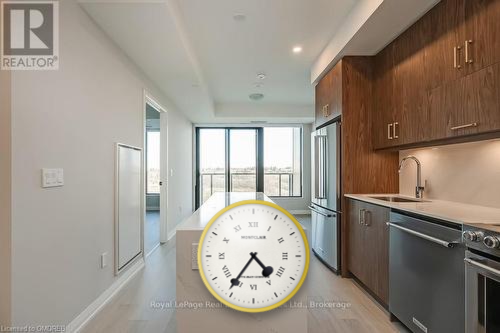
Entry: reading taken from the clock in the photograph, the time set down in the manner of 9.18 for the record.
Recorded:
4.36
